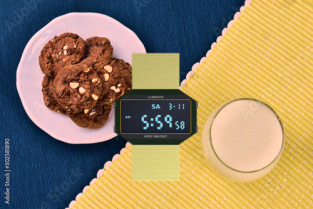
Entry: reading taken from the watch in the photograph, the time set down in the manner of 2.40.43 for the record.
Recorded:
5.59.58
